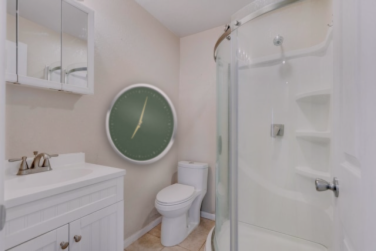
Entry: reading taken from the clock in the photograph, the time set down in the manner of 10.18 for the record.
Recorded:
7.03
